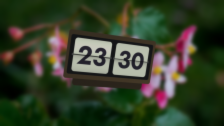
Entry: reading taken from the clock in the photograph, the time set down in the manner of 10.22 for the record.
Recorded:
23.30
